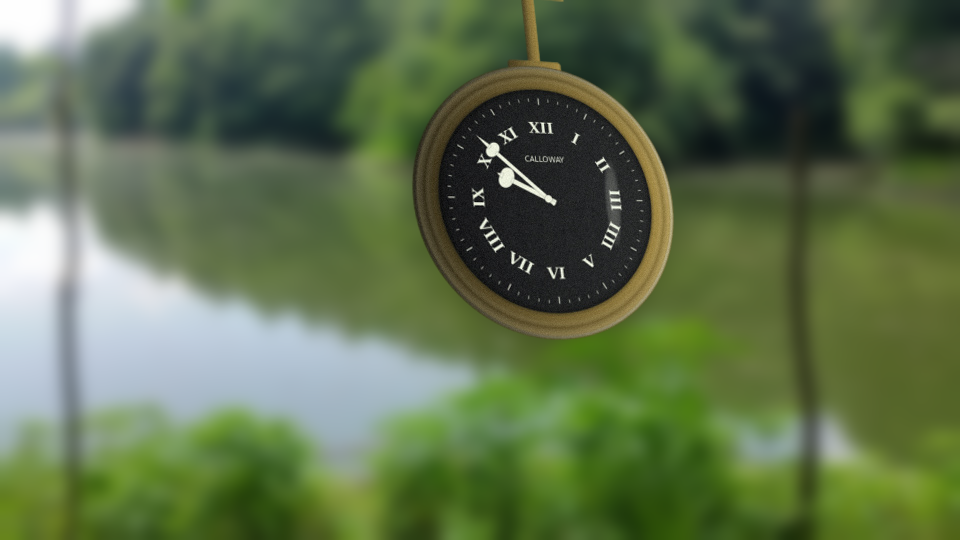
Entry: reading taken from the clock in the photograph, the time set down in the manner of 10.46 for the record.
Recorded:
9.52
